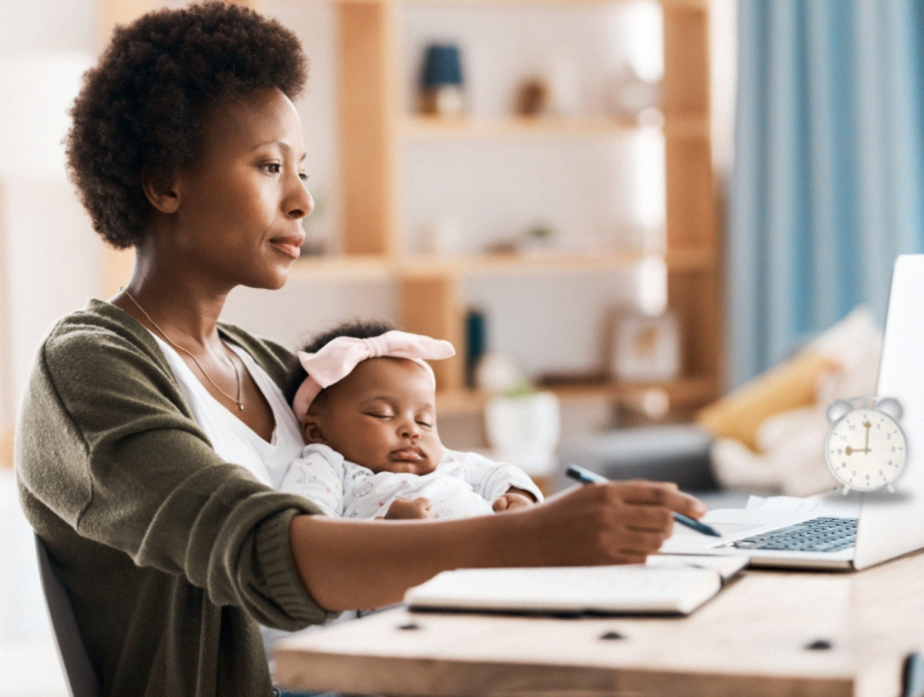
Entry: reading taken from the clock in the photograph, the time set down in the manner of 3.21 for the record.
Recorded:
9.01
